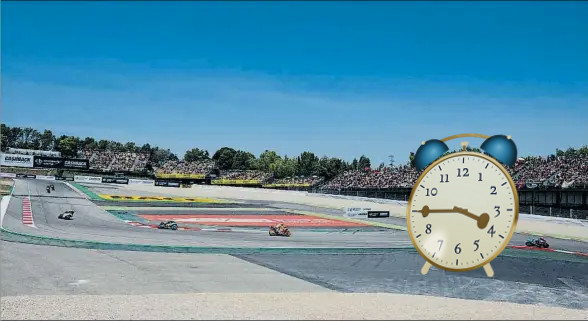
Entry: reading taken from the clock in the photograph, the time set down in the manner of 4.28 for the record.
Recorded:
3.45
